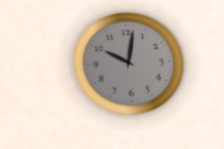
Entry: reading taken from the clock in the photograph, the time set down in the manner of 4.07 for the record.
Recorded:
10.02
